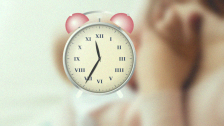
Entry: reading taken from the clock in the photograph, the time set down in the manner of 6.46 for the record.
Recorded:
11.35
